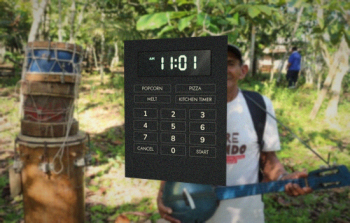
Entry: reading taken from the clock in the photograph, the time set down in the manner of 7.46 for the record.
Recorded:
11.01
